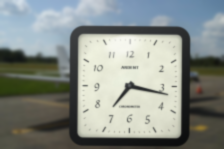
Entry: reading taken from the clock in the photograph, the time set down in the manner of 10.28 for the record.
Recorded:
7.17
